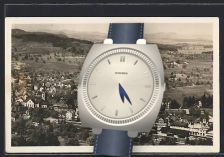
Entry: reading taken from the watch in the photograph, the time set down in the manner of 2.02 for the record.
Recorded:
5.24
